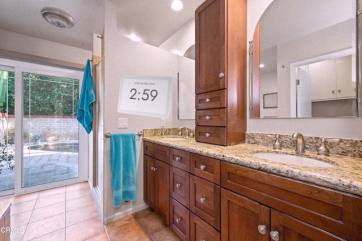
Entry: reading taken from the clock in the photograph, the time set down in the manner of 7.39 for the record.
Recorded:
2.59
